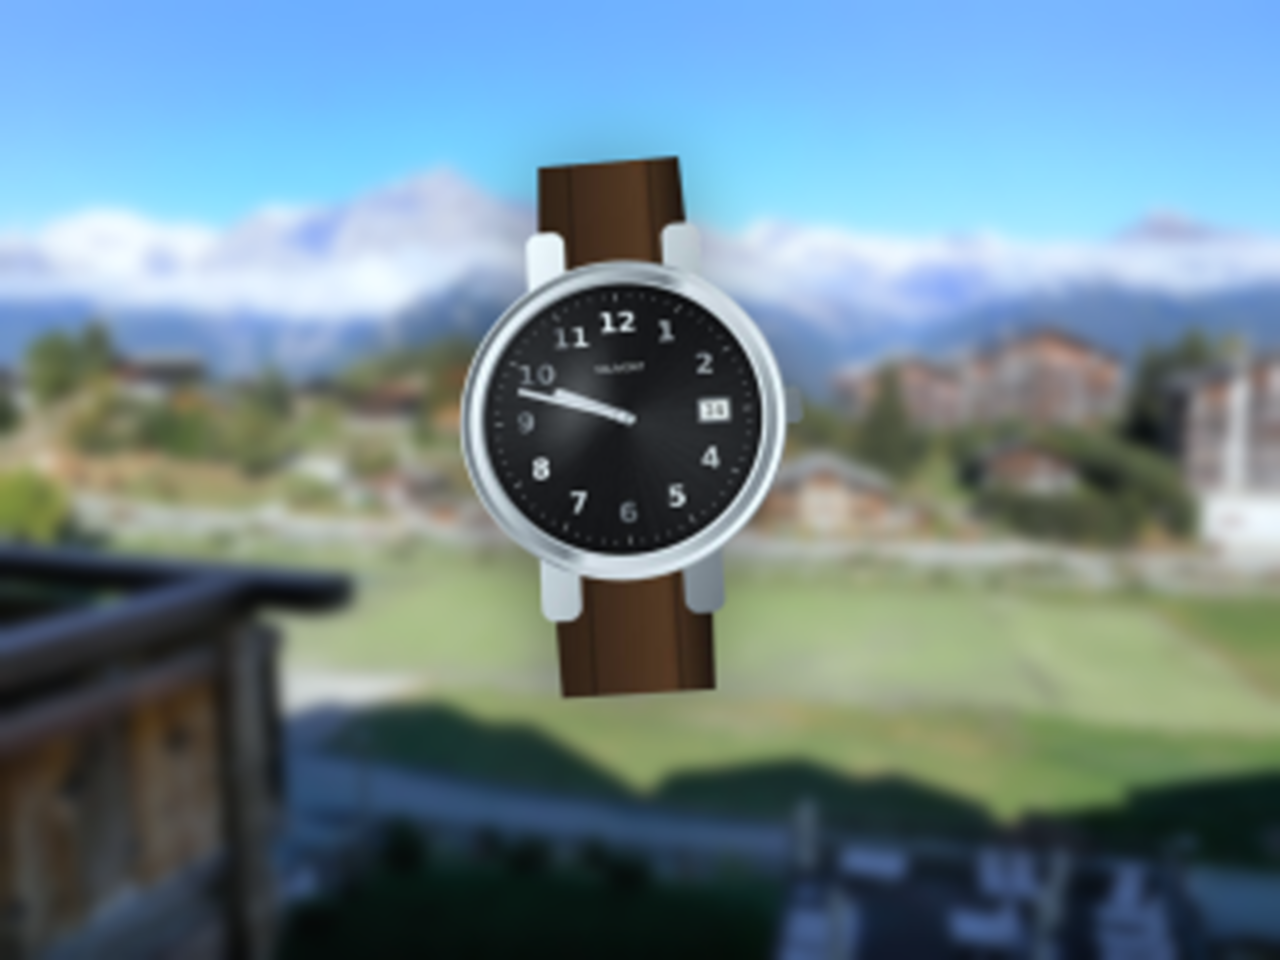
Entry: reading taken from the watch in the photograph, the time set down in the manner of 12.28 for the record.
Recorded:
9.48
